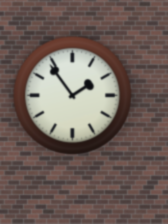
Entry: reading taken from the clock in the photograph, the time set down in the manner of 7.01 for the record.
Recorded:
1.54
